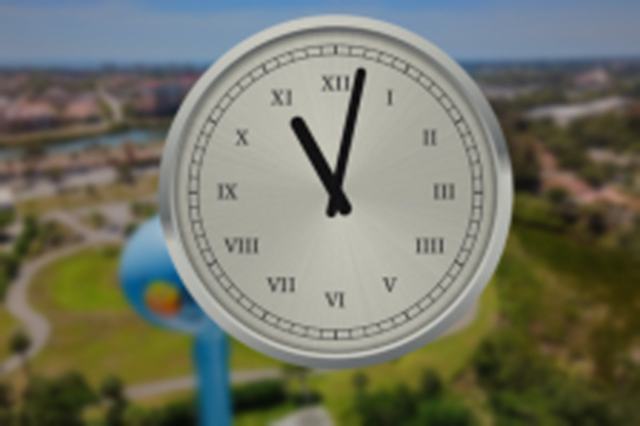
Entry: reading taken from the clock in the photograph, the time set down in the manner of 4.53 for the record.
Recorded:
11.02
